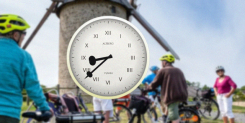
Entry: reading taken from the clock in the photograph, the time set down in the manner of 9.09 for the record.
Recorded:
8.38
